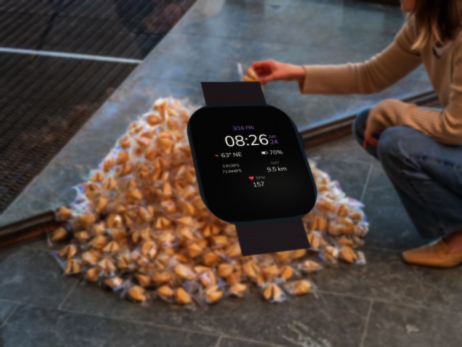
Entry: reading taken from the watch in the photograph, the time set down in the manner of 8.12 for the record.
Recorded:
8.26
